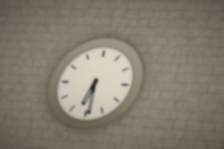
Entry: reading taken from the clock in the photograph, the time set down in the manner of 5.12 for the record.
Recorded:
6.29
